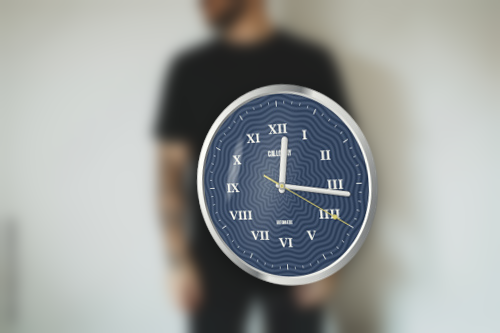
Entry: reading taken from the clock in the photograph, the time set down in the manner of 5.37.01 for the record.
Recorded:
12.16.20
